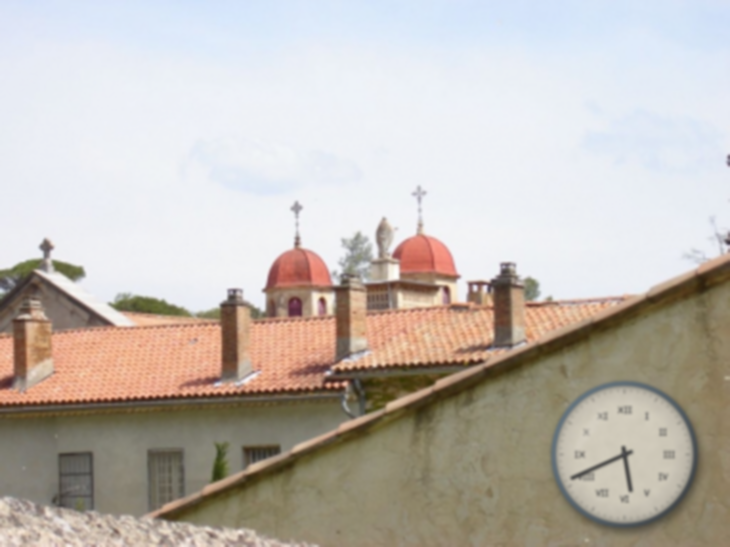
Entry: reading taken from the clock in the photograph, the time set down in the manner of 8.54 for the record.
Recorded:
5.41
